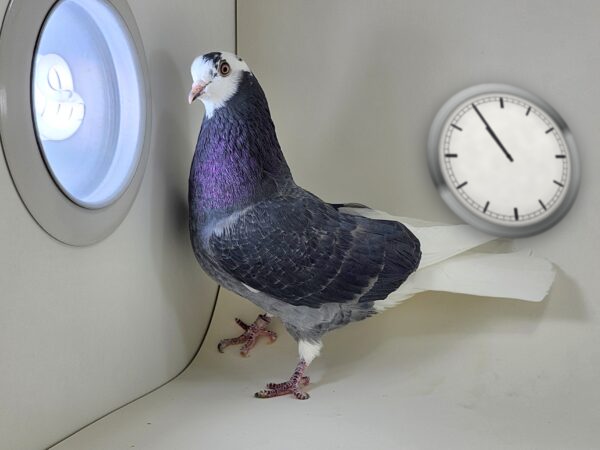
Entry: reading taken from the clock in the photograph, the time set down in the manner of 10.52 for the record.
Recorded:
10.55
